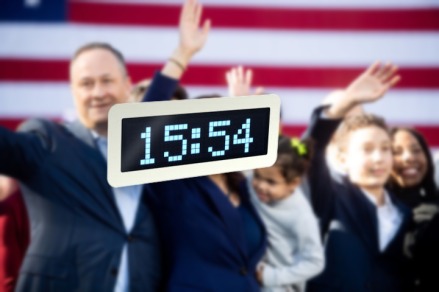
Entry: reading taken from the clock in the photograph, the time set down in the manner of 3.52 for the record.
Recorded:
15.54
